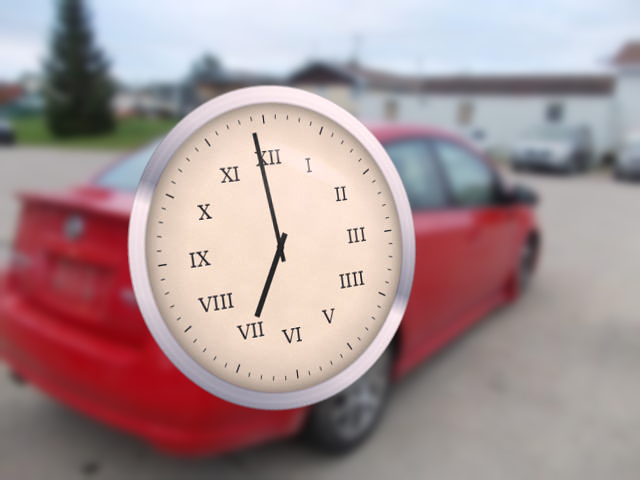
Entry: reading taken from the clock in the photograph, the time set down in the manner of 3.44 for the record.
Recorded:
6.59
